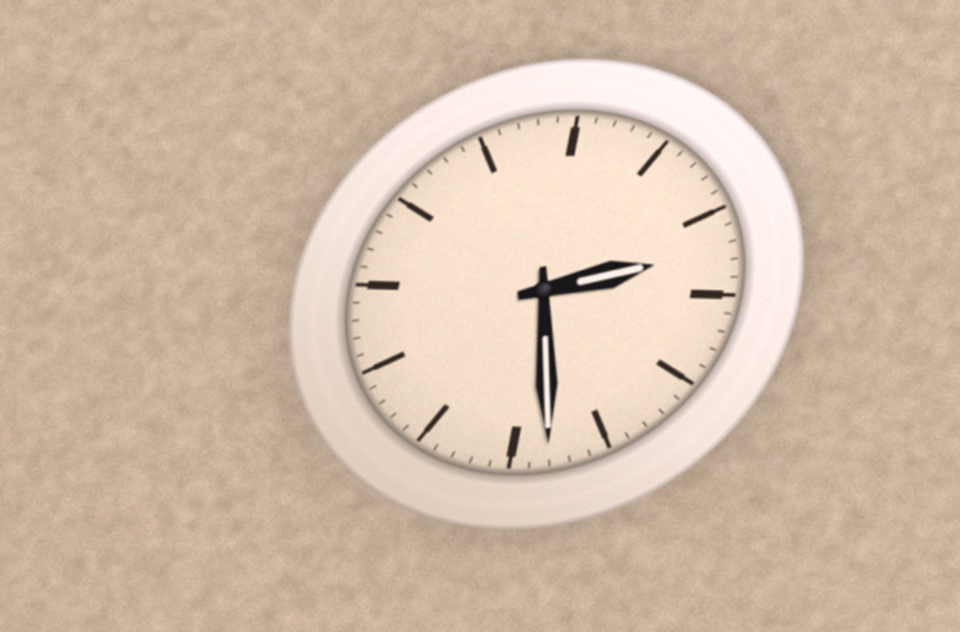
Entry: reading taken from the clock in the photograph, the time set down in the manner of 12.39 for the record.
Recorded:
2.28
